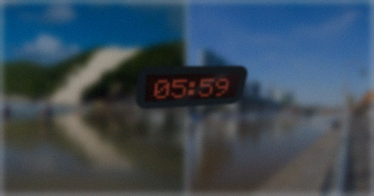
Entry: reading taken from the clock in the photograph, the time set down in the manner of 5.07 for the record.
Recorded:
5.59
